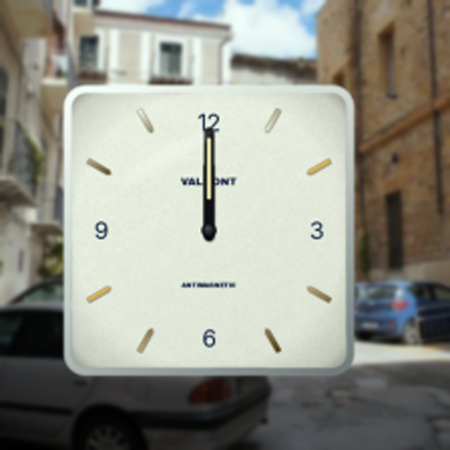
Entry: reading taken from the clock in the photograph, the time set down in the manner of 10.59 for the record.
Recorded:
12.00
